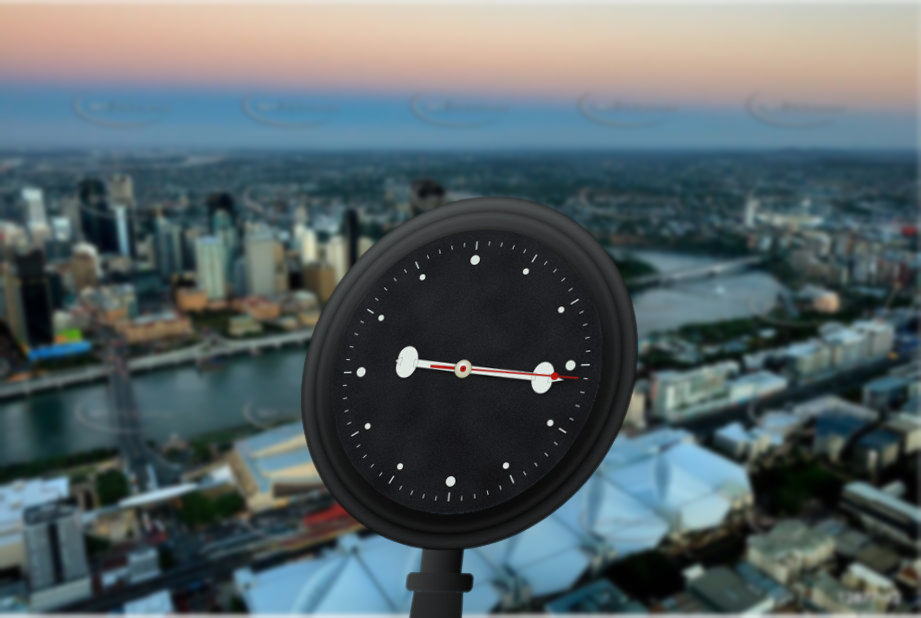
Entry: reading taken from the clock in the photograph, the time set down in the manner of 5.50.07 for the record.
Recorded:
9.16.16
